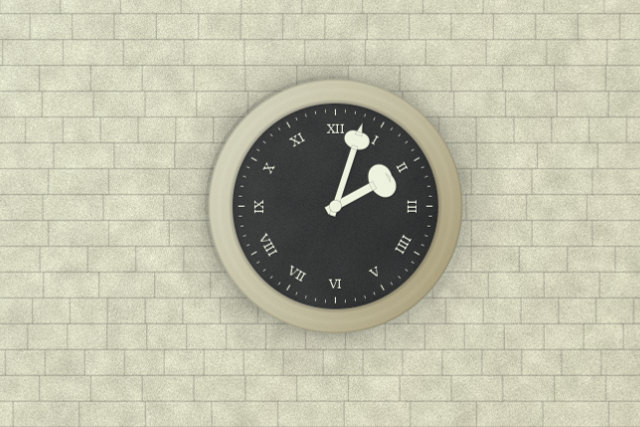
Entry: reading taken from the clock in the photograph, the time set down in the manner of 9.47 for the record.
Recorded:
2.03
